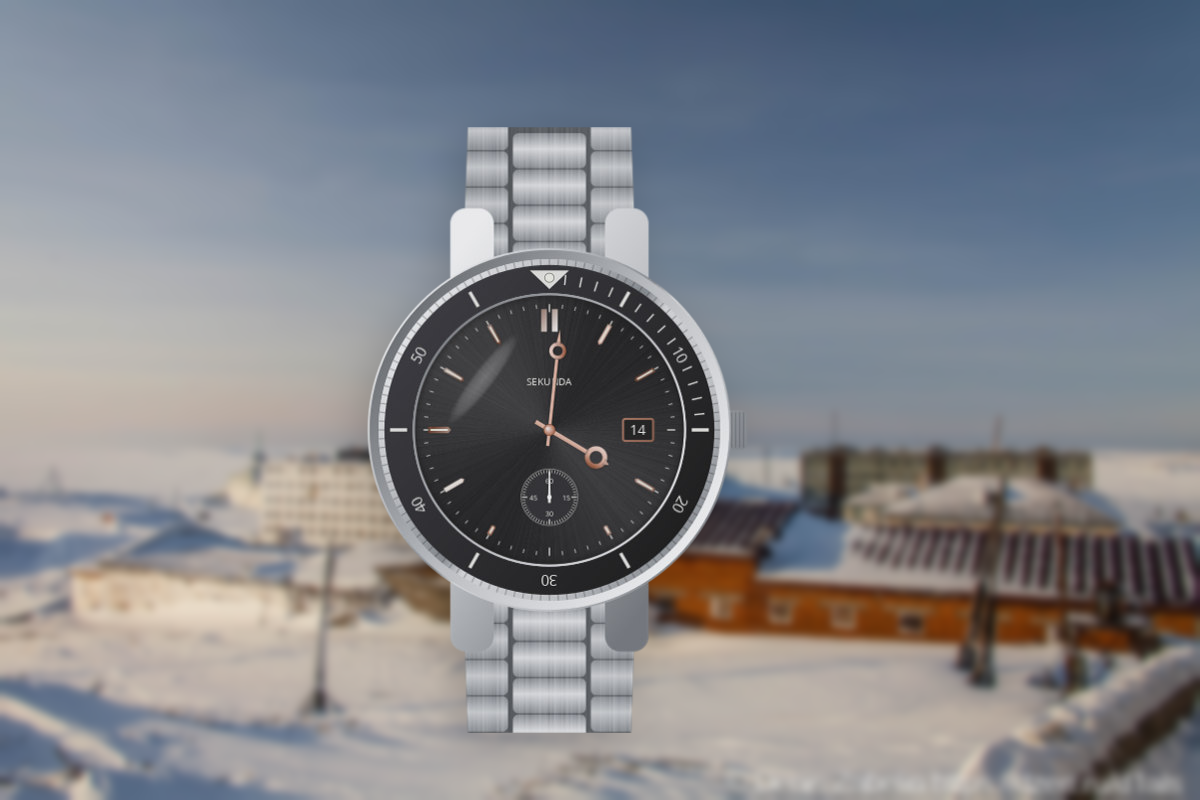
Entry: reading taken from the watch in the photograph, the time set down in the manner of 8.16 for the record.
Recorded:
4.01
